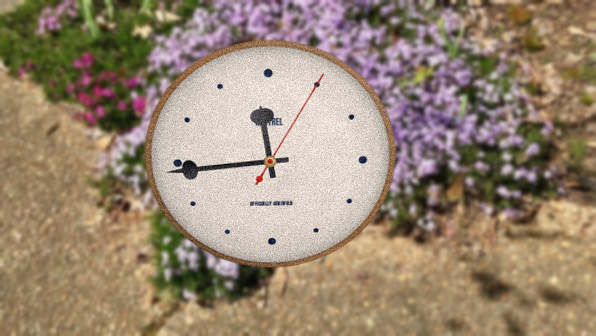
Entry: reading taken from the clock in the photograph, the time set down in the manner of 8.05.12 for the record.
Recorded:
11.44.05
